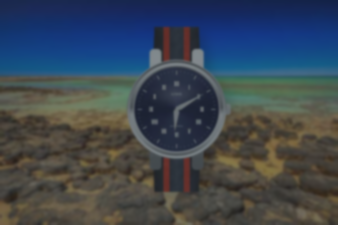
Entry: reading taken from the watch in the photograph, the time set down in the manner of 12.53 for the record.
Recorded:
6.10
